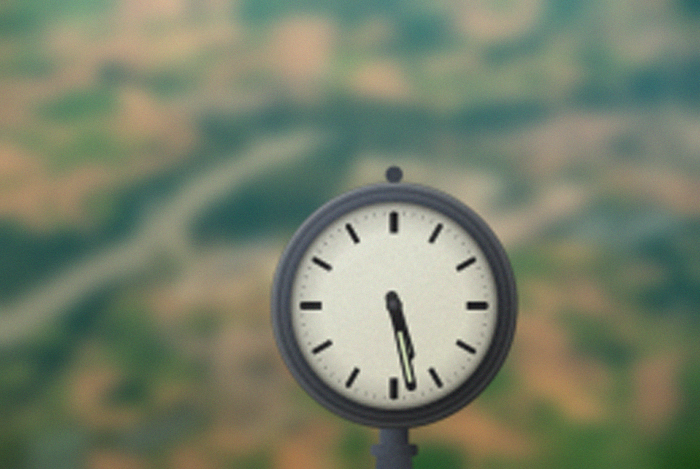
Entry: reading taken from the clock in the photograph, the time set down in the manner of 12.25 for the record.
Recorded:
5.28
